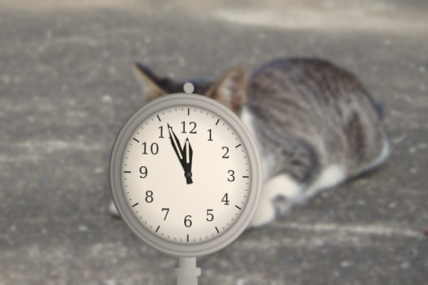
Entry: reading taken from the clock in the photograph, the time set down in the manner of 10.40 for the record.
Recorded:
11.56
